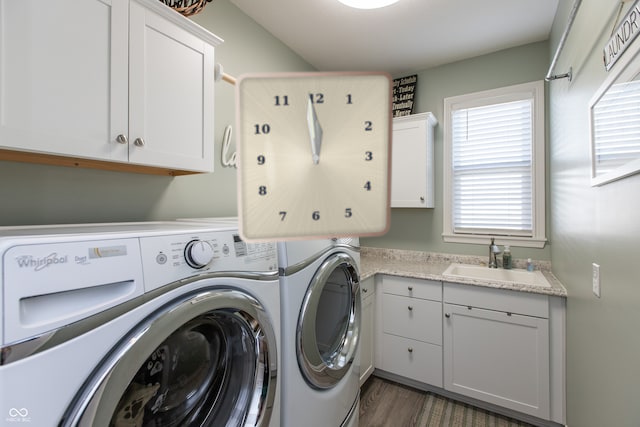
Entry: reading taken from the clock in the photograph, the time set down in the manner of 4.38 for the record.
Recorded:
11.59
